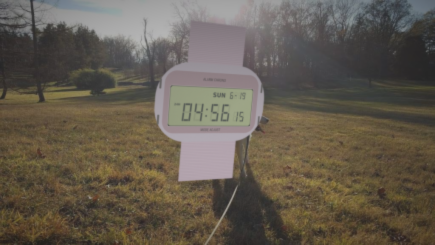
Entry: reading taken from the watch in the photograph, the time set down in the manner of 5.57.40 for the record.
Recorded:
4.56.15
